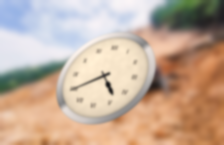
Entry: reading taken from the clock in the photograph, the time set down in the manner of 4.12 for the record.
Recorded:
4.40
